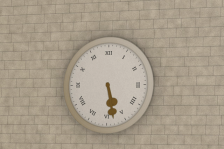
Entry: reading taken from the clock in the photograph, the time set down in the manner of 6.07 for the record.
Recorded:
5.28
